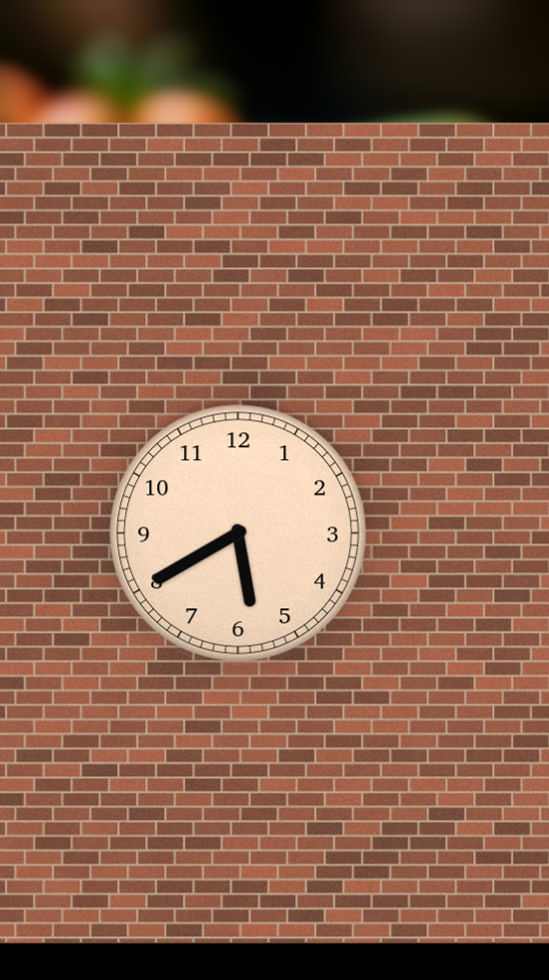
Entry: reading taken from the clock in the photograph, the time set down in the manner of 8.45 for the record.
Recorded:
5.40
